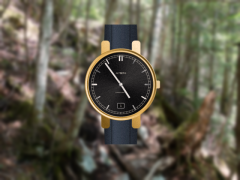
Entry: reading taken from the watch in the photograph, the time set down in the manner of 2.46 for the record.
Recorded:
4.54
